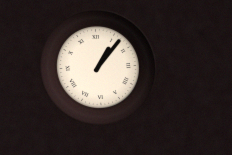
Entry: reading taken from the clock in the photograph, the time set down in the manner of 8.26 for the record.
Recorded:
1.07
